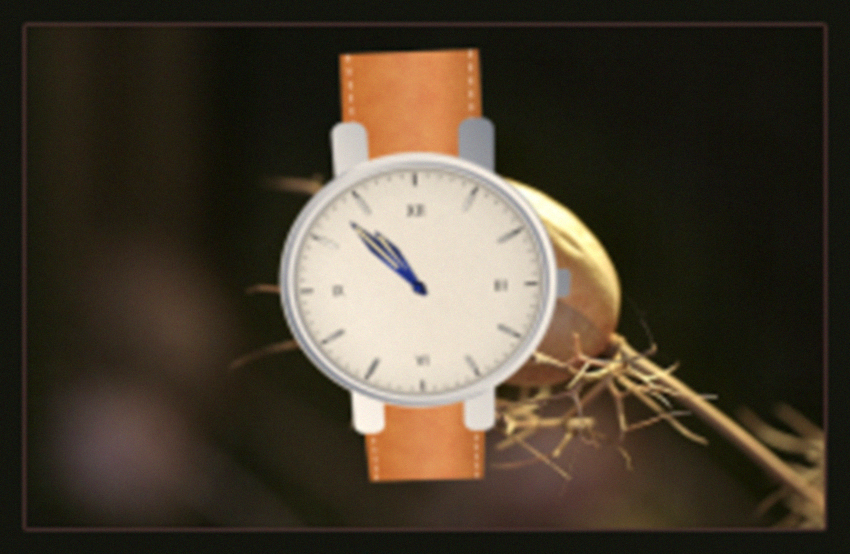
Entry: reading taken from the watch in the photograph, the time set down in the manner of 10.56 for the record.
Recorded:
10.53
